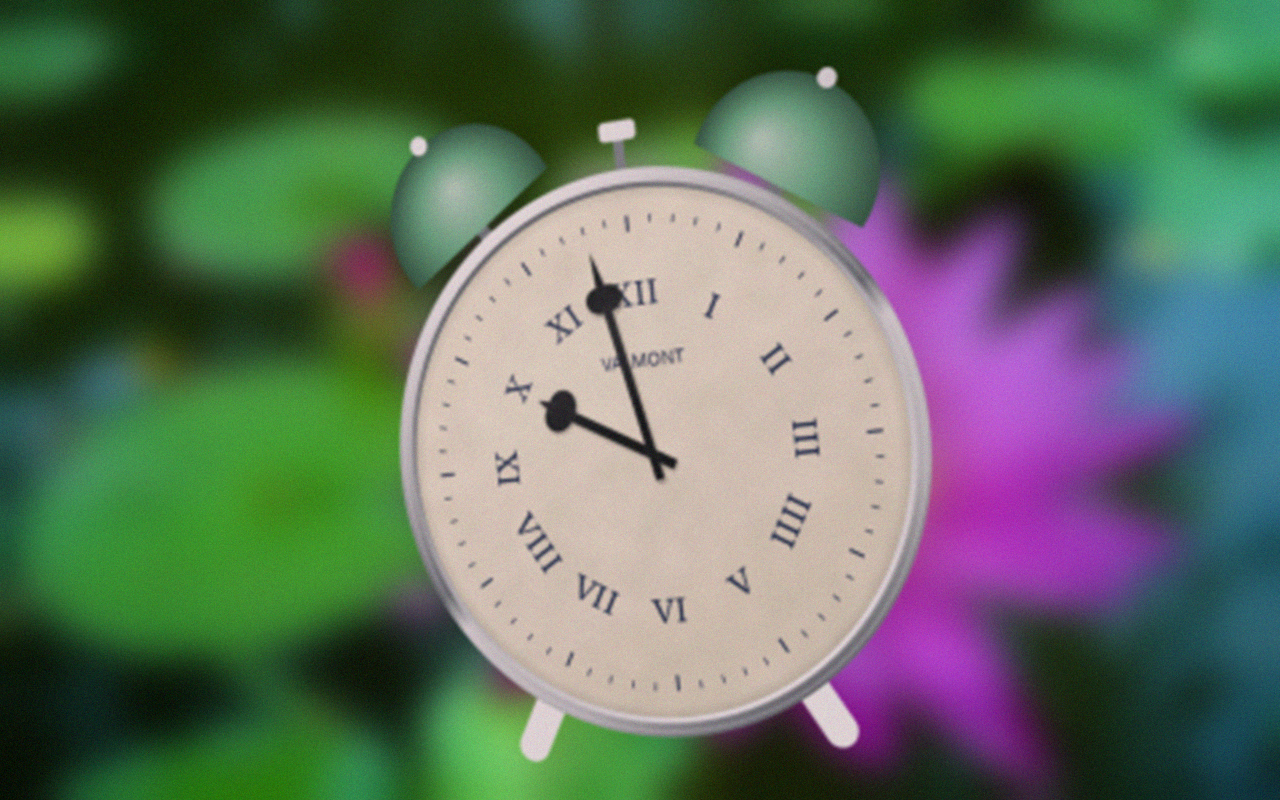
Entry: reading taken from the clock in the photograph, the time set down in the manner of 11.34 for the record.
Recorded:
9.58
